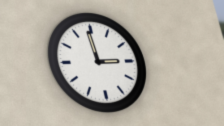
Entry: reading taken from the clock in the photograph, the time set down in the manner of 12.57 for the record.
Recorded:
2.59
